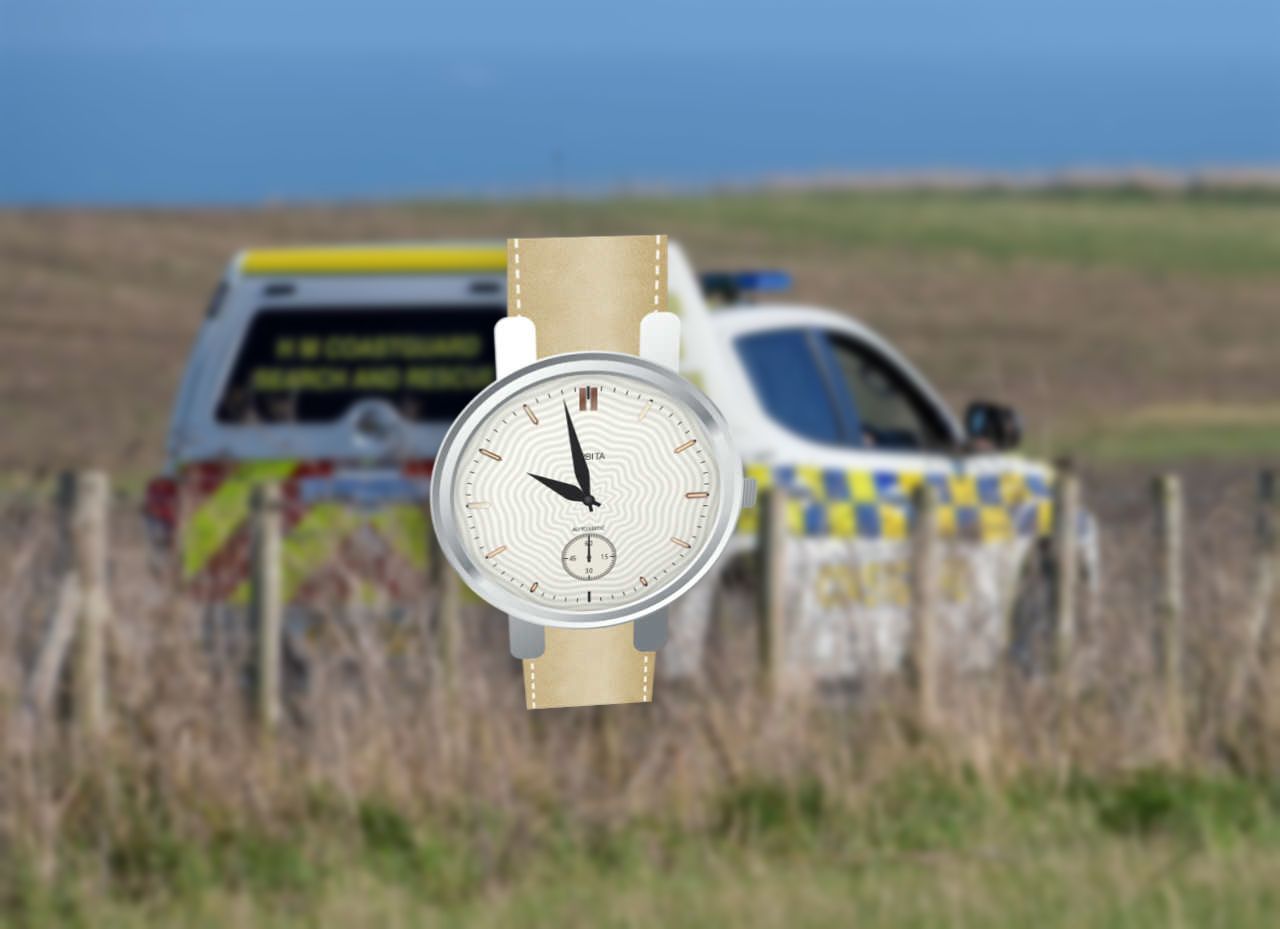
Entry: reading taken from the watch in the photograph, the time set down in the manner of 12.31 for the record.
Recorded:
9.58
